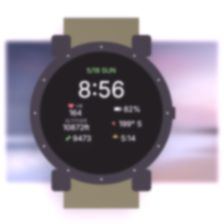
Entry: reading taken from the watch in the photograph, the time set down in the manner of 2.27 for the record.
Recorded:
8.56
